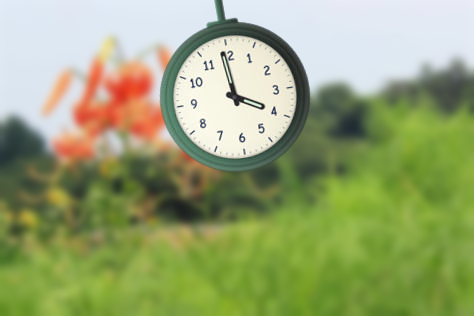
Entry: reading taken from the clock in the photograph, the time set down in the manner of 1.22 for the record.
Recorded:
3.59
